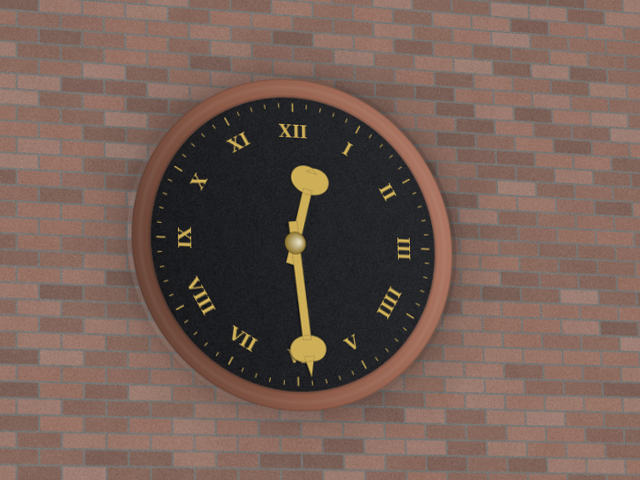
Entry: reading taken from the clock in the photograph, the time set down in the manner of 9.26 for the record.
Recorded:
12.29
